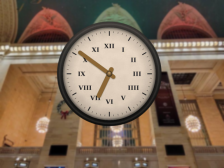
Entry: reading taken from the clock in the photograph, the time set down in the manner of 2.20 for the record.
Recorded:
6.51
